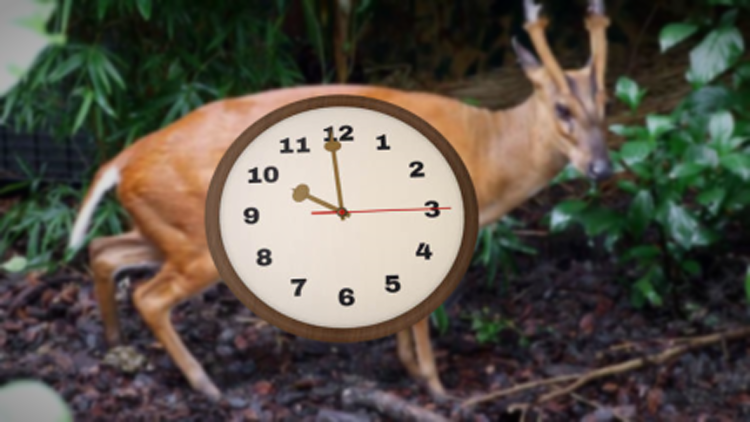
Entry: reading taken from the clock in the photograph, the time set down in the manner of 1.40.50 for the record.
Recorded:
9.59.15
